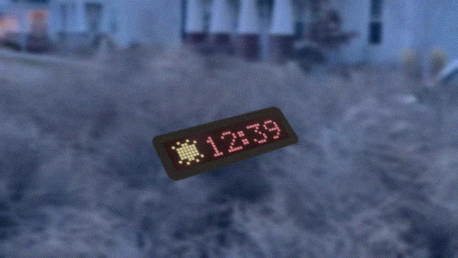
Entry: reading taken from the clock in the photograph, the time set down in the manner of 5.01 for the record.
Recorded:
12.39
